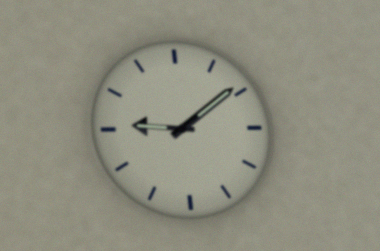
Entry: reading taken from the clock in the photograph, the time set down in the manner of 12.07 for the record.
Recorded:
9.09
